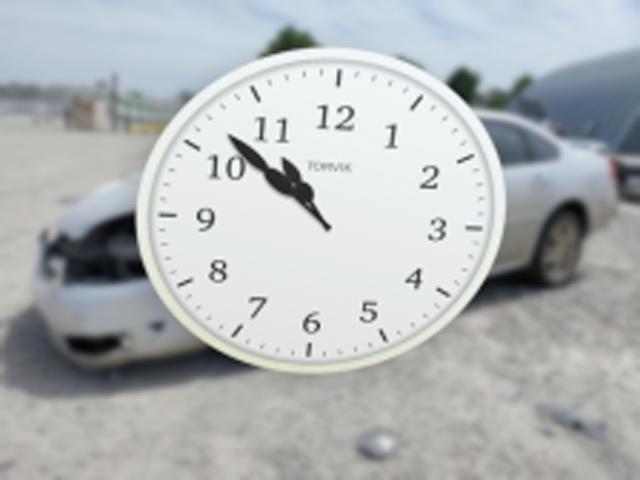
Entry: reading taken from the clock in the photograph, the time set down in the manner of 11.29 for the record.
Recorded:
10.52
